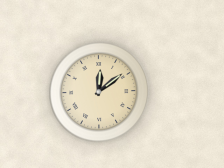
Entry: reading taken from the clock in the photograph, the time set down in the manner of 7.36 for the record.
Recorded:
12.09
